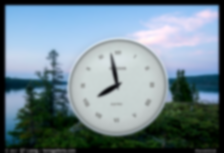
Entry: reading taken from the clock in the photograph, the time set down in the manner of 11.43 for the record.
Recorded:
7.58
